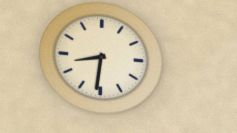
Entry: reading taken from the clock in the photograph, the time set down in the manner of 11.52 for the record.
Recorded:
8.31
